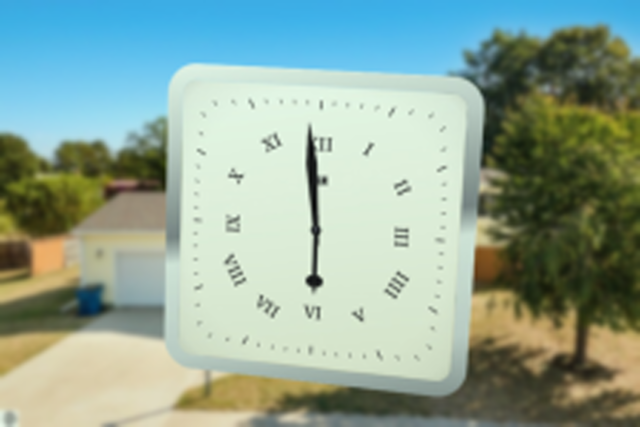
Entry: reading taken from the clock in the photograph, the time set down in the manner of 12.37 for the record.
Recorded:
5.59
